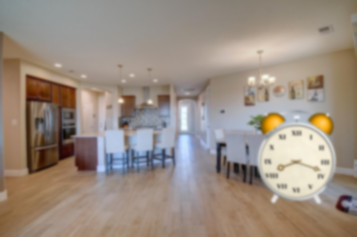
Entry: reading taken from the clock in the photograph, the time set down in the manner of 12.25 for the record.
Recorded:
8.18
